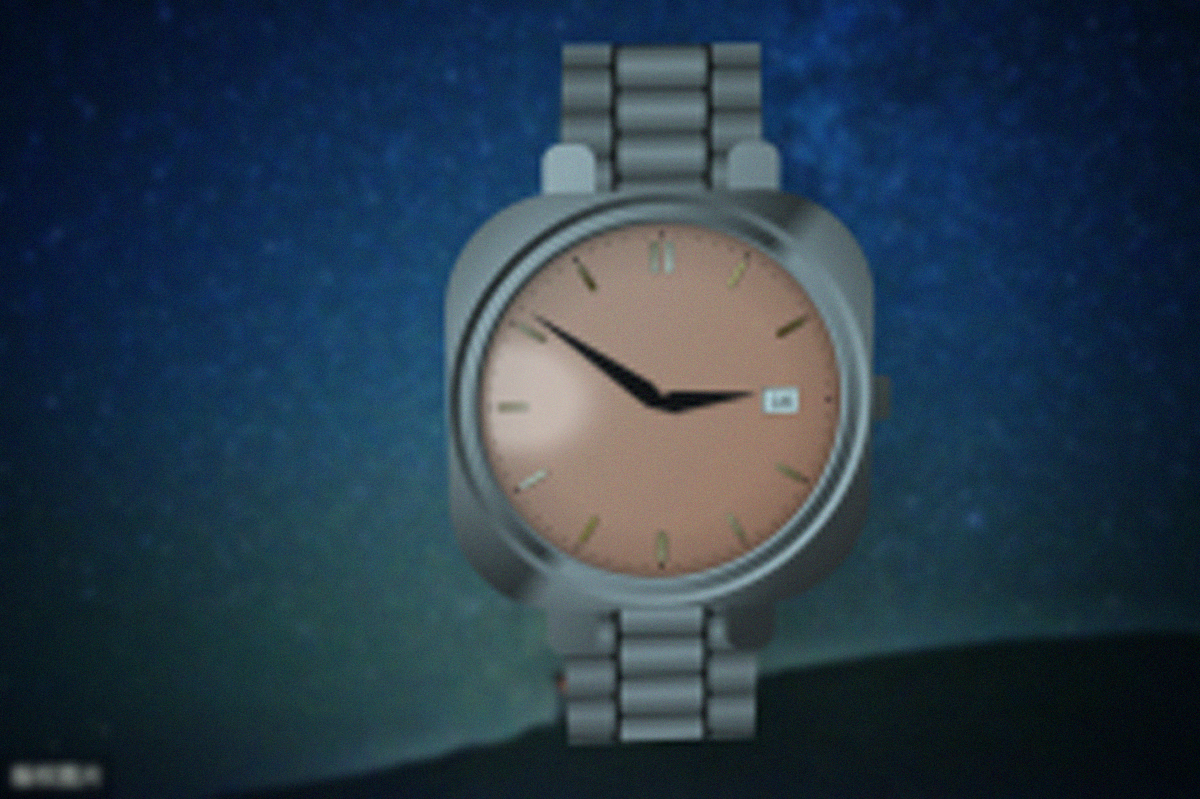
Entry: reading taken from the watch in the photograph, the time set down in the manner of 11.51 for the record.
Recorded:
2.51
